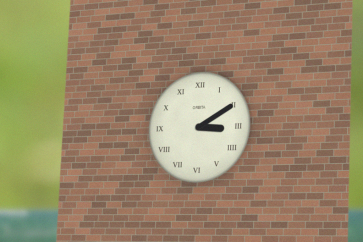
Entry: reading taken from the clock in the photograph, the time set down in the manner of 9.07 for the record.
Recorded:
3.10
